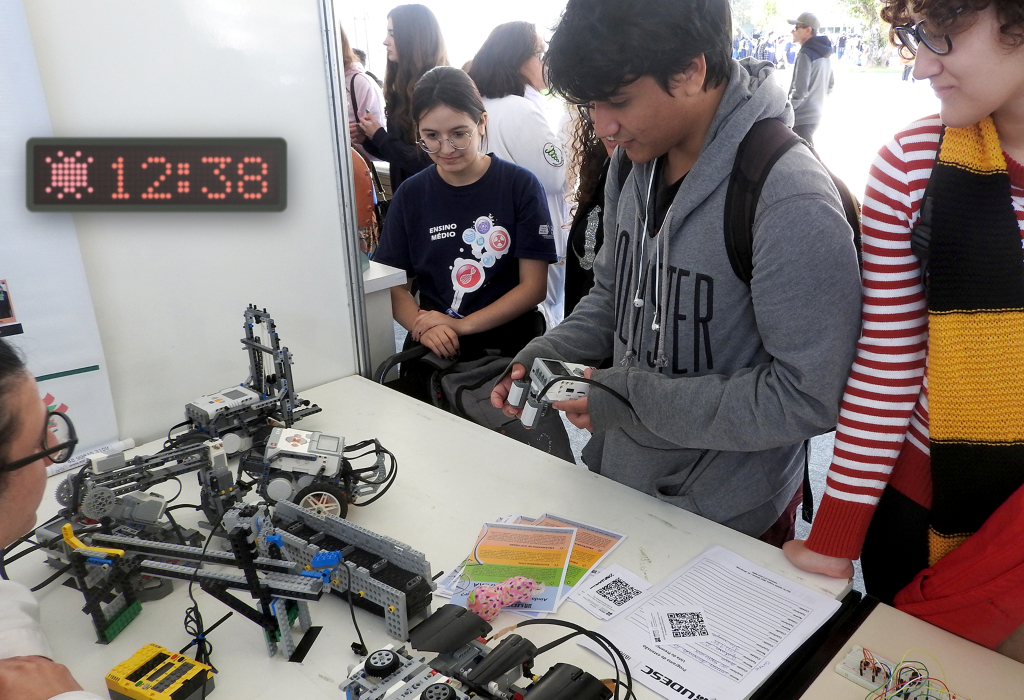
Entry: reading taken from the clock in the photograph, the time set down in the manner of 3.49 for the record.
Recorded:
12.38
